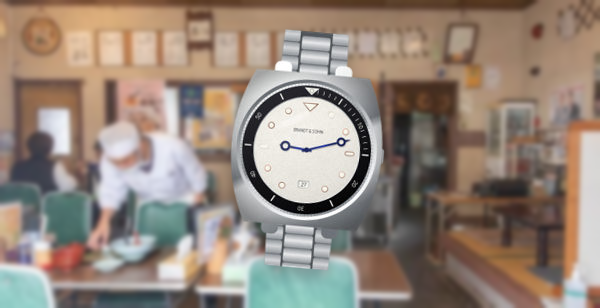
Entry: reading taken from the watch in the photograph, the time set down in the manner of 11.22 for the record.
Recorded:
9.12
